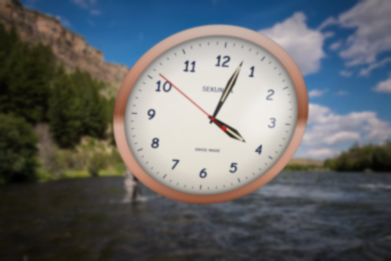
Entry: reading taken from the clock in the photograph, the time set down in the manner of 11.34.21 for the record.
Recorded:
4.02.51
